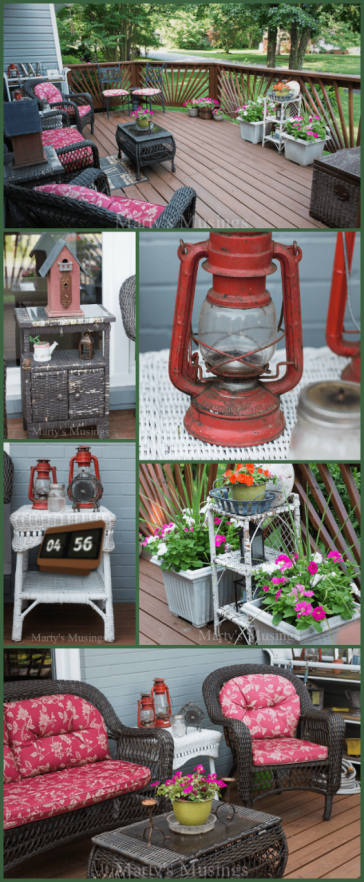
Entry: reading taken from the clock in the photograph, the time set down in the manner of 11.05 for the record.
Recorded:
4.56
